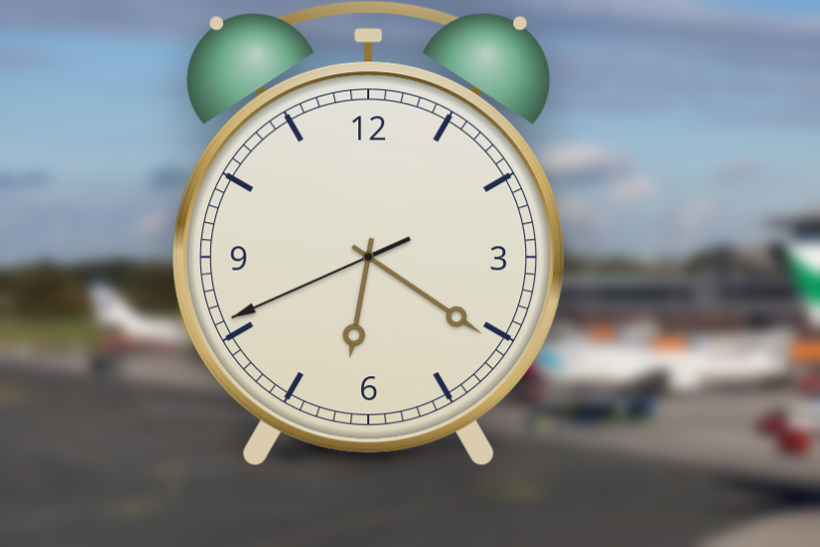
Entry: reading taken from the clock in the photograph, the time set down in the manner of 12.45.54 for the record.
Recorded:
6.20.41
